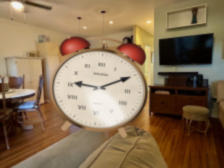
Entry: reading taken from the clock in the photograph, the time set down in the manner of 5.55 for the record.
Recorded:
9.10
